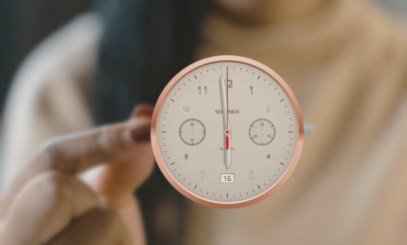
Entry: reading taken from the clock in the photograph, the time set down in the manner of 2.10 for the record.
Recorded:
5.59
